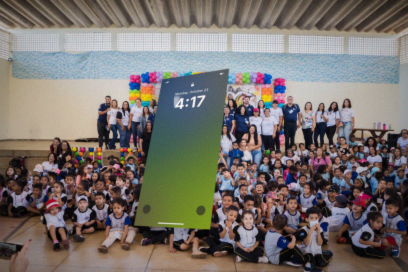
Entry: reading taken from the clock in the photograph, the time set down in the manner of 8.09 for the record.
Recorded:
4.17
